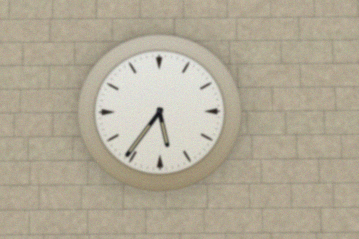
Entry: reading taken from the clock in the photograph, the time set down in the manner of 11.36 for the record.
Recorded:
5.36
